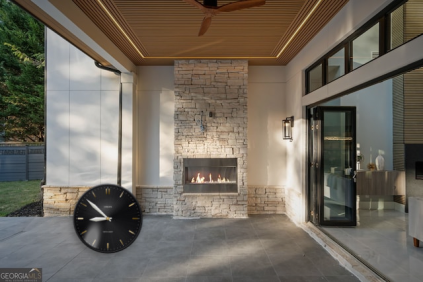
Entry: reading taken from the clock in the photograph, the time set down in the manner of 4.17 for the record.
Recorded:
8.52
